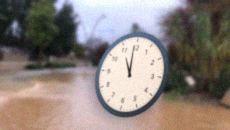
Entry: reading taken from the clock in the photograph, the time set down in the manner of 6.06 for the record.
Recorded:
10.59
